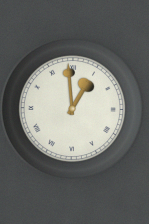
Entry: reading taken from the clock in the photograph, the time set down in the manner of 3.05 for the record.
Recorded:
12.59
